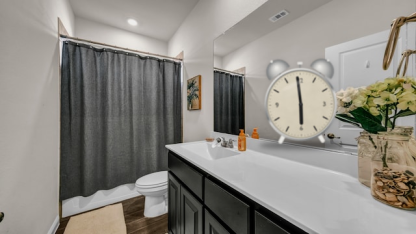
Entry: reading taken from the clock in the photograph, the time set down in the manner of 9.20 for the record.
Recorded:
5.59
